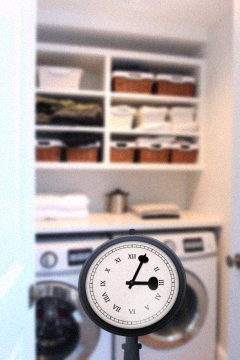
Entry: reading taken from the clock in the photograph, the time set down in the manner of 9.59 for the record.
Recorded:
3.04
